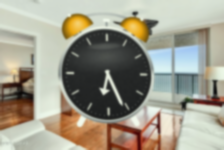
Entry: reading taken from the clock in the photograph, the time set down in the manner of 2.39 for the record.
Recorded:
6.26
